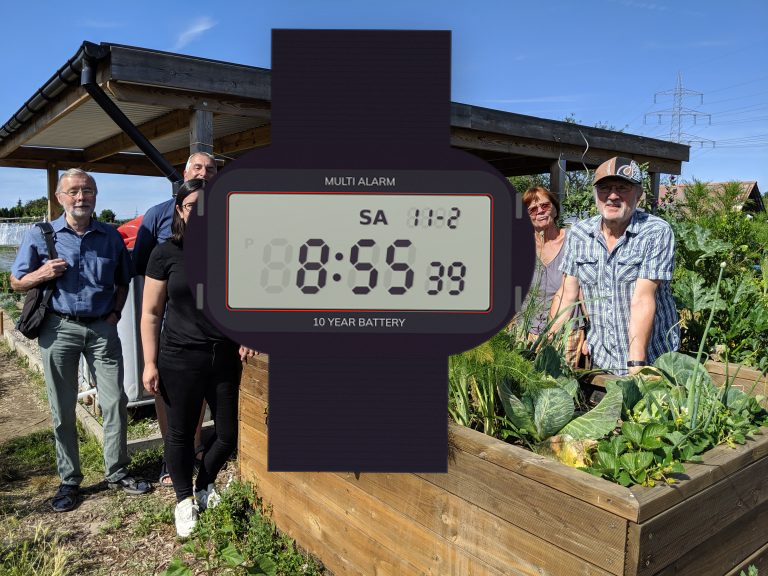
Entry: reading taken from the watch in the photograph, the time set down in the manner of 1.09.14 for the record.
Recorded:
8.55.39
